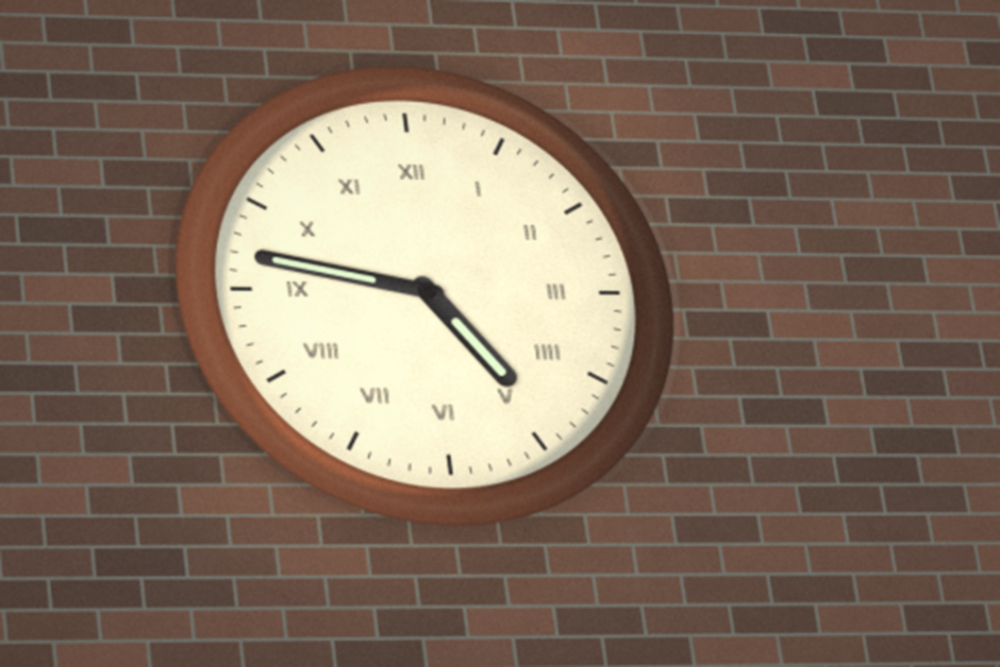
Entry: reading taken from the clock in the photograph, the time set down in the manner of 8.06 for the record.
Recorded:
4.47
